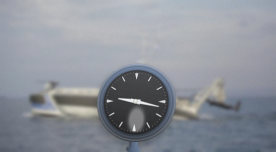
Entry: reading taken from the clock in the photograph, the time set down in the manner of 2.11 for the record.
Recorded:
9.17
